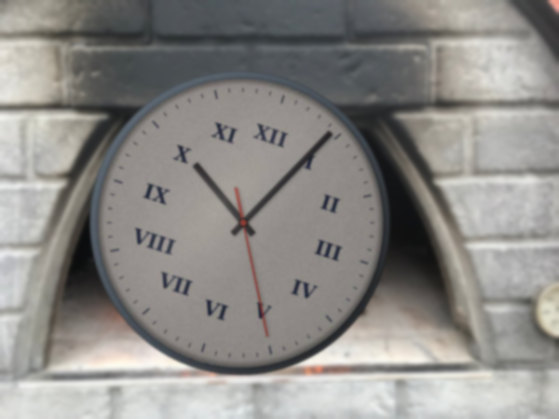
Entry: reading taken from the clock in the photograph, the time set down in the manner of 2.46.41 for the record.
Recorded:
10.04.25
